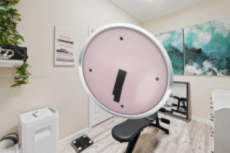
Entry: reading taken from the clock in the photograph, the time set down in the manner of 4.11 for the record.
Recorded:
6.32
